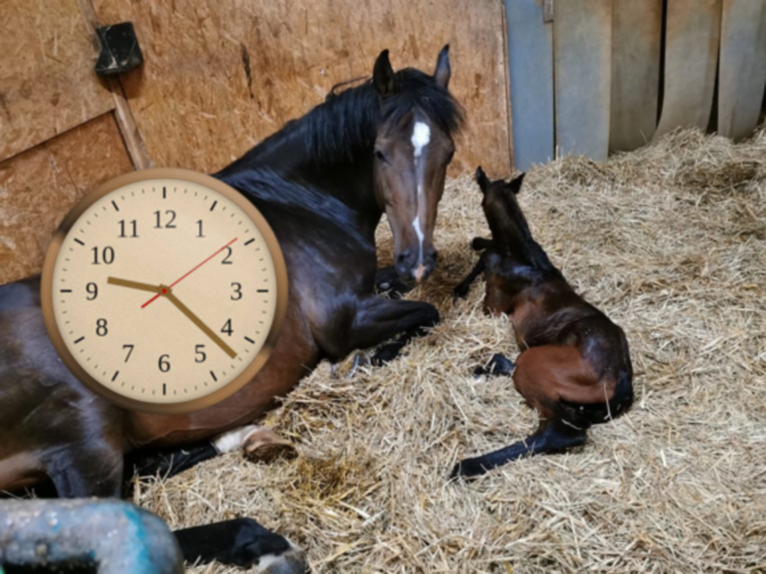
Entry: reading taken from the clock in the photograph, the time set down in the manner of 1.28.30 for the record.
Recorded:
9.22.09
